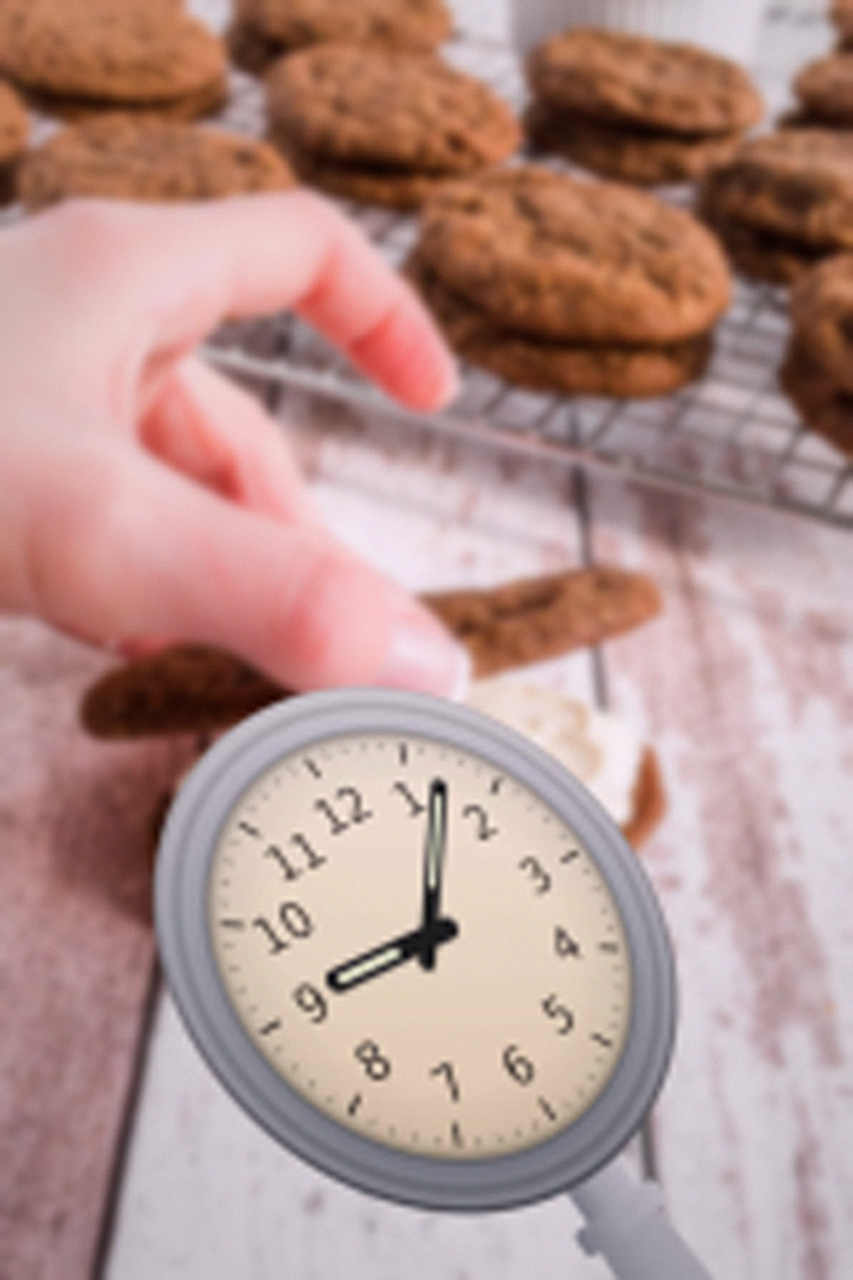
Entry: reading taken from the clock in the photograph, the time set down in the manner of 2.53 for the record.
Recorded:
9.07
